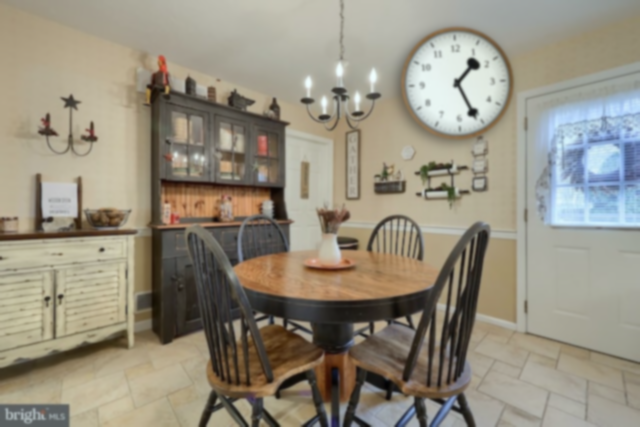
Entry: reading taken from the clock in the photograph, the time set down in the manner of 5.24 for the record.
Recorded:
1.26
